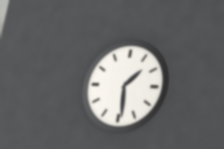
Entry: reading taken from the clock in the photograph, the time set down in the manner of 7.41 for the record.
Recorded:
1.29
